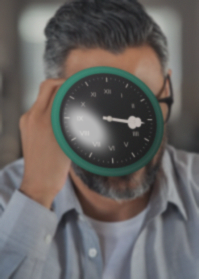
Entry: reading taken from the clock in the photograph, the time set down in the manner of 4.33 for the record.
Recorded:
3.16
